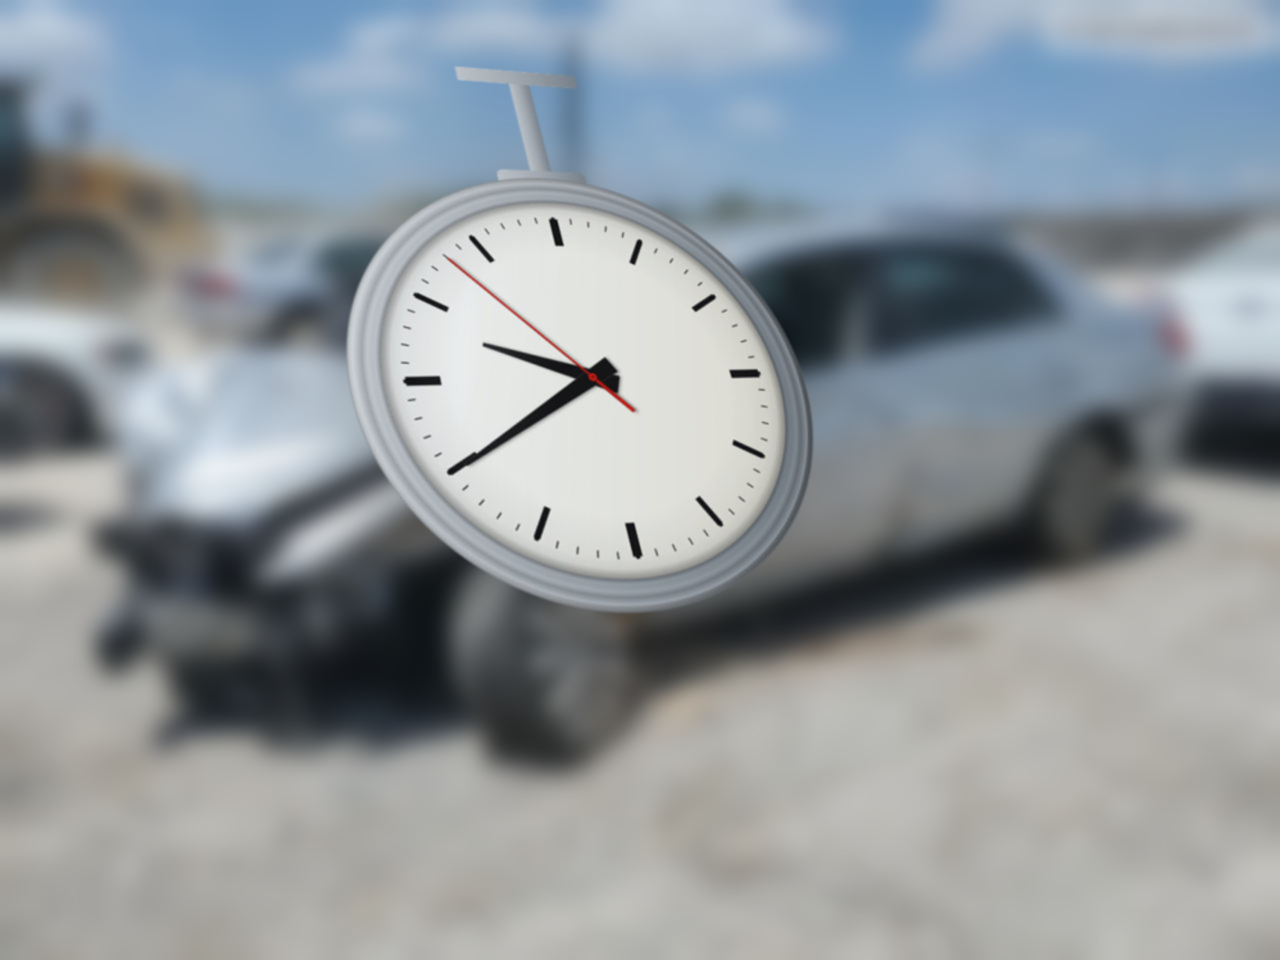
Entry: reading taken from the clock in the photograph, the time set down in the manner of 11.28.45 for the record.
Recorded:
9.39.53
